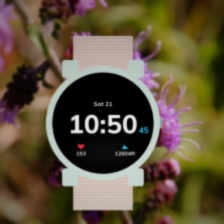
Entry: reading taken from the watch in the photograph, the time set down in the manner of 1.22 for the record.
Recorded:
10.50
